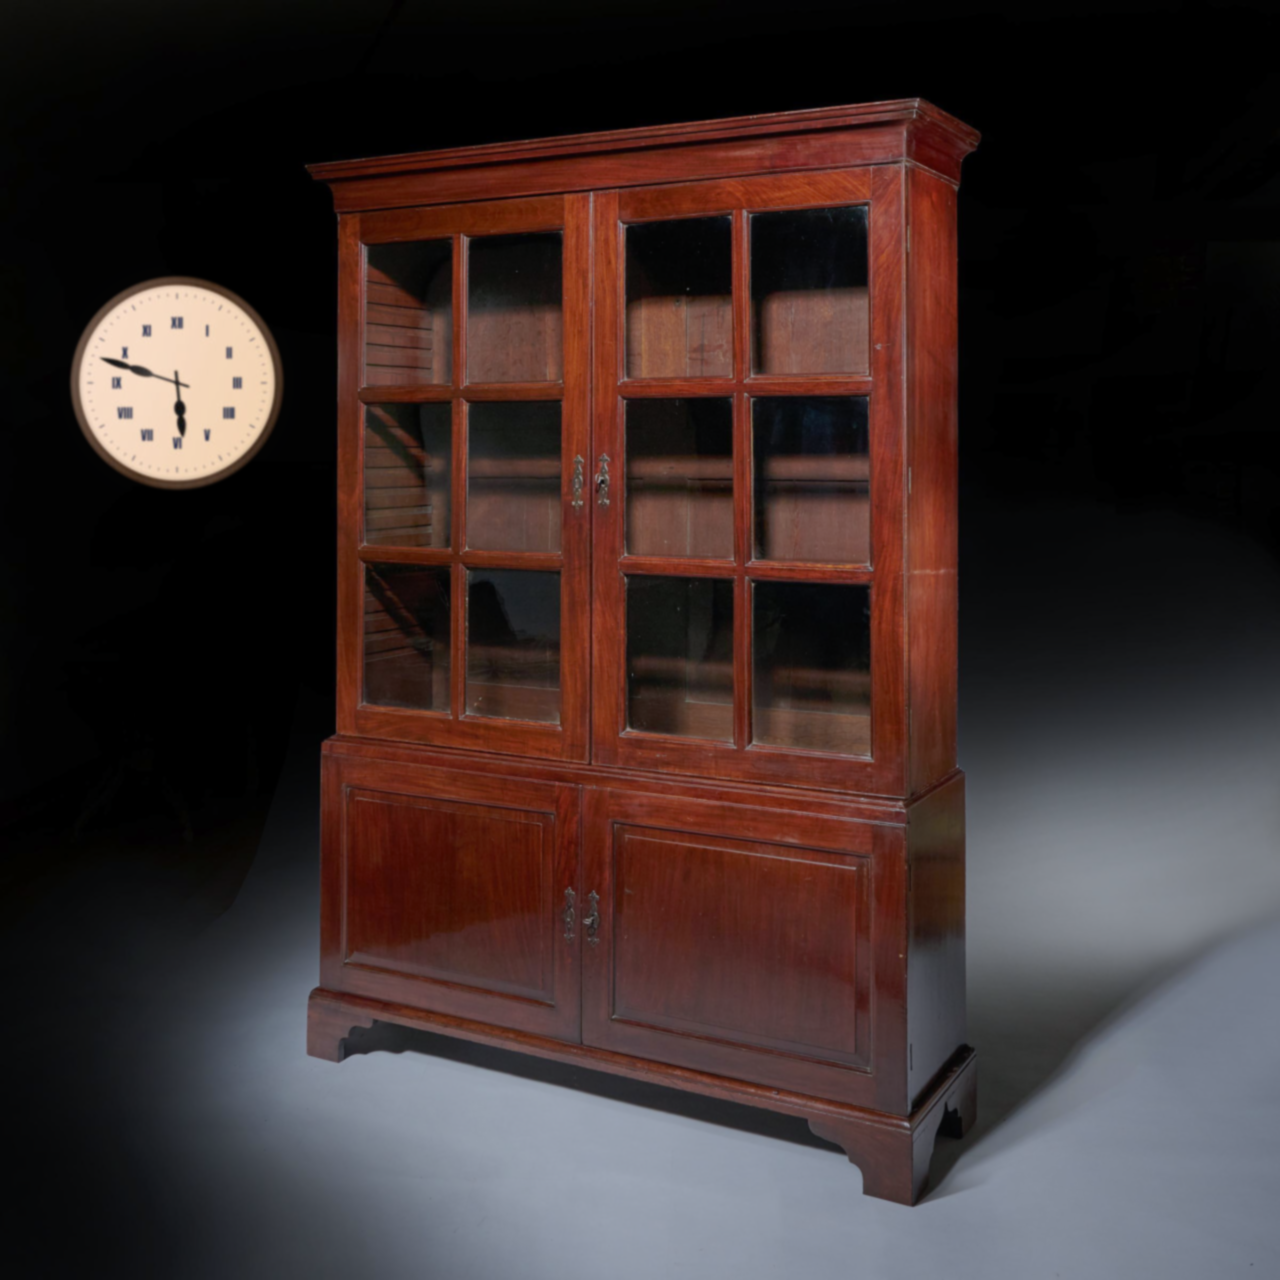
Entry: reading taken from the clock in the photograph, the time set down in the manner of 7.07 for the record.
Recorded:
5.48
